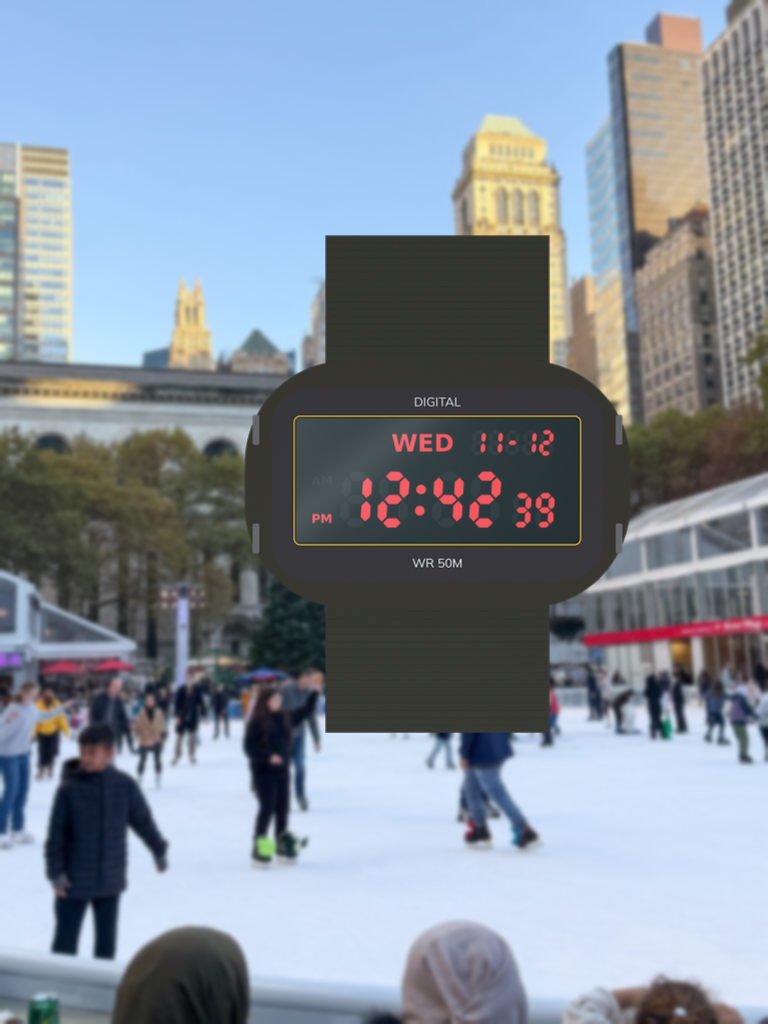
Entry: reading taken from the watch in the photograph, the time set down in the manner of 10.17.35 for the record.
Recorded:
12.42.39
